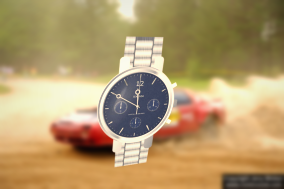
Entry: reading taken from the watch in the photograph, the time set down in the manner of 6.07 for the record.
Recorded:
11.50
